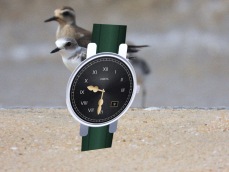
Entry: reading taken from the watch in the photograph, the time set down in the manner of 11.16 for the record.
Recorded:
9.31
